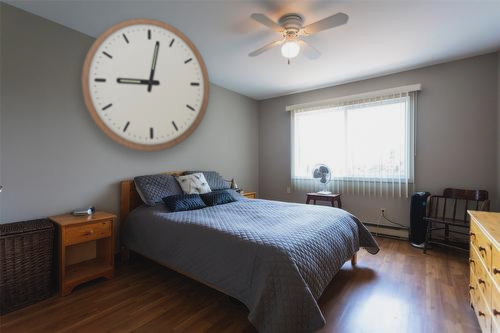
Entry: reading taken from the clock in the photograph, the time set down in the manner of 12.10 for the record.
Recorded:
9.02
